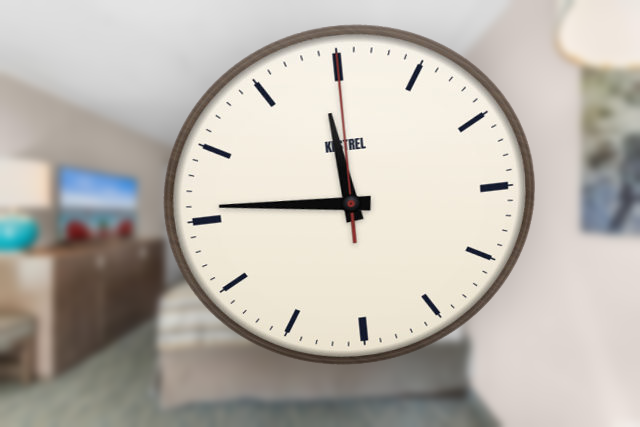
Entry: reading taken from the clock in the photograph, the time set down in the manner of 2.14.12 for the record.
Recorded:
11.46.00
